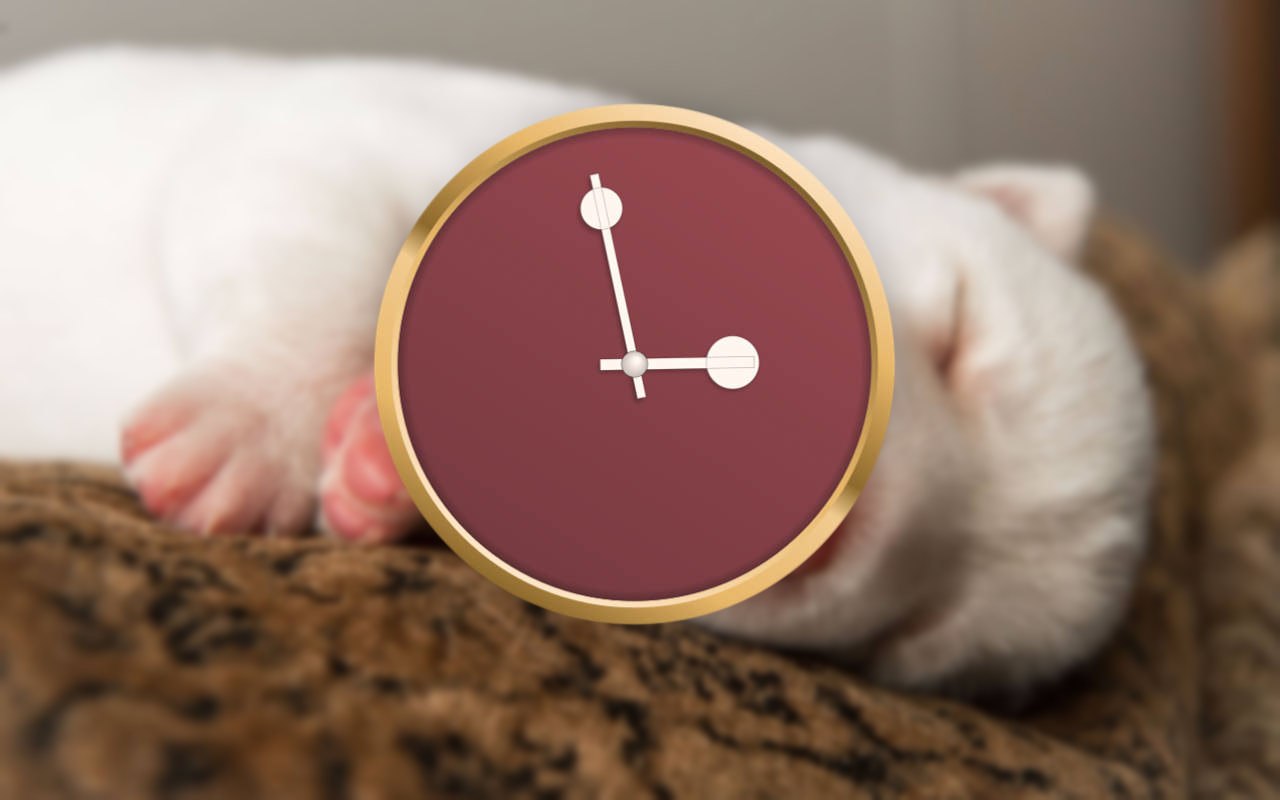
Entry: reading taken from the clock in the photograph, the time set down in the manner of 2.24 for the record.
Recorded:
2.58
